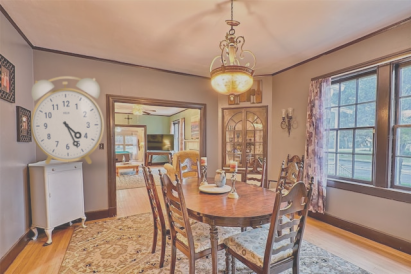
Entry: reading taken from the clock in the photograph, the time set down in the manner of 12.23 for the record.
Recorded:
4.26
